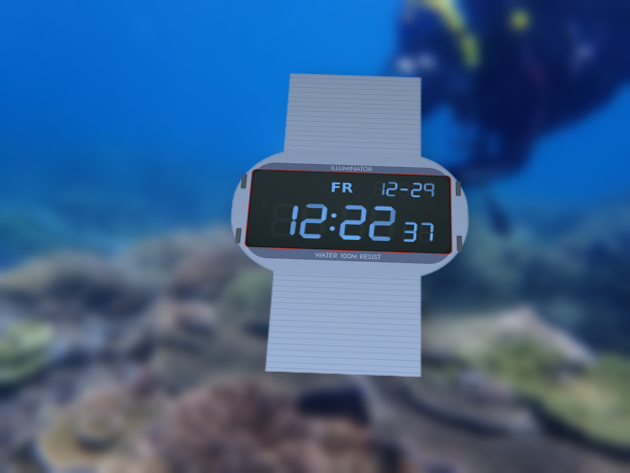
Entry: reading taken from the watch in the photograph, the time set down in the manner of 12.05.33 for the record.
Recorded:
12.22.37
